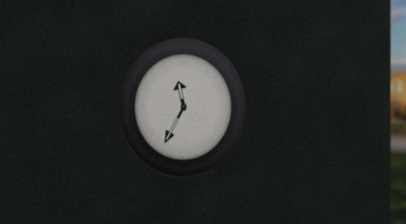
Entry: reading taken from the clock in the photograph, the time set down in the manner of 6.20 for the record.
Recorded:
11.35
